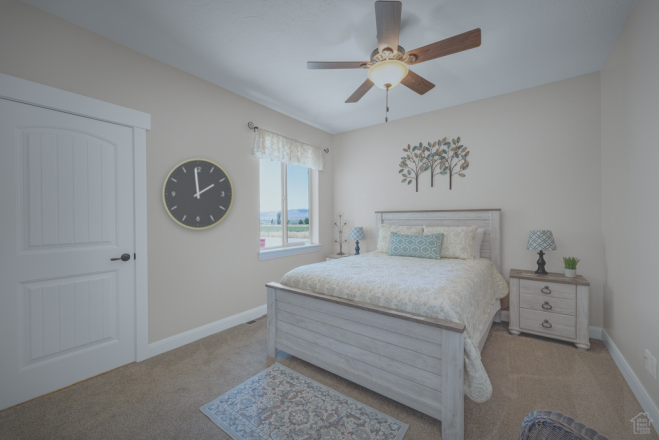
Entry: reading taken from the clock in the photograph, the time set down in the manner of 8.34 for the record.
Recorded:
1.59
